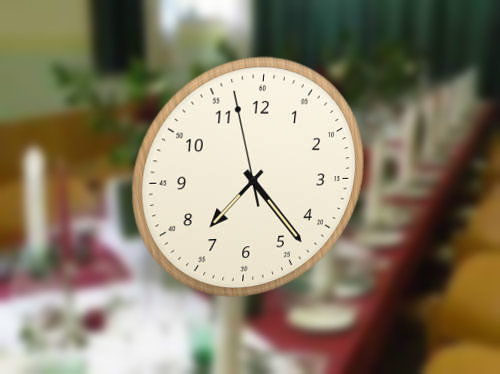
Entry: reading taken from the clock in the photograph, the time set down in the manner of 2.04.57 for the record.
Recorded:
7.22.57
